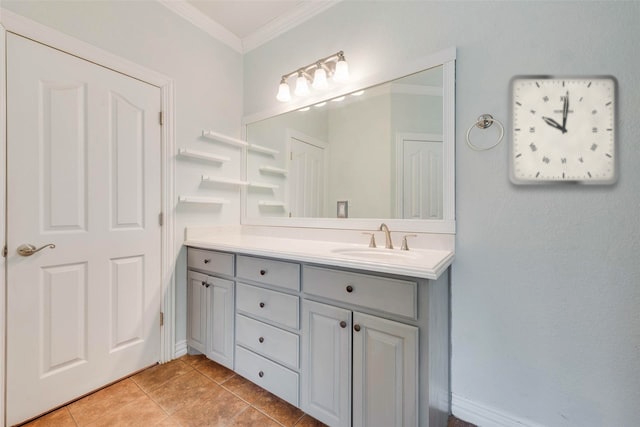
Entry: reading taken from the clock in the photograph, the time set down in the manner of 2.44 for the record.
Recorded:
10.01
